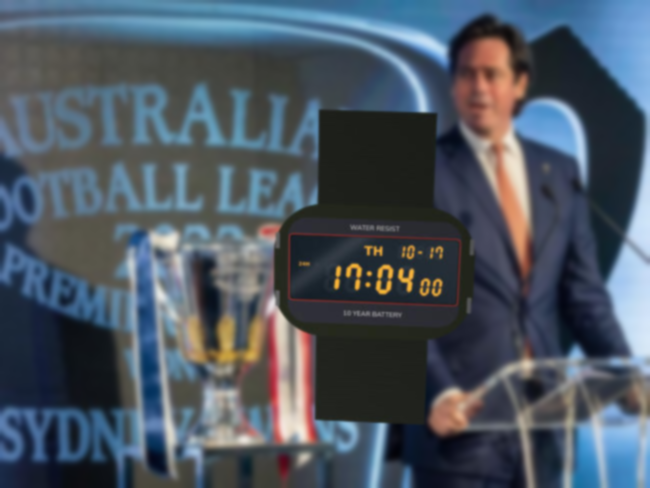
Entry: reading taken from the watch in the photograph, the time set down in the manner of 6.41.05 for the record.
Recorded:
17.04.00
